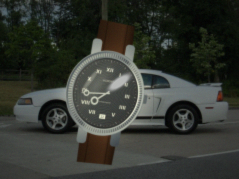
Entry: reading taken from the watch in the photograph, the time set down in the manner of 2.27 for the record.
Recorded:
7.44
